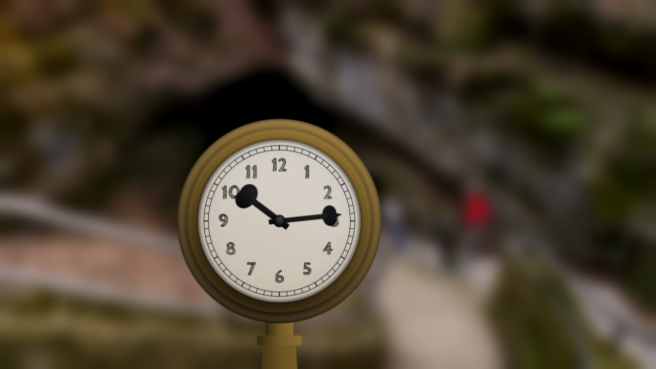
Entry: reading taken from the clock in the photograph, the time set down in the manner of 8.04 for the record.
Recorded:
10.14
